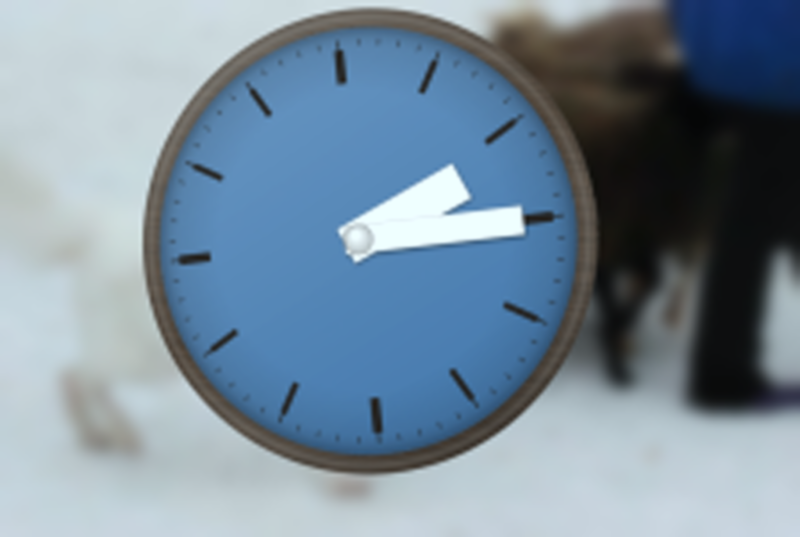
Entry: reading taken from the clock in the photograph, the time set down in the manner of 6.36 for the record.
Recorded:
2.15
